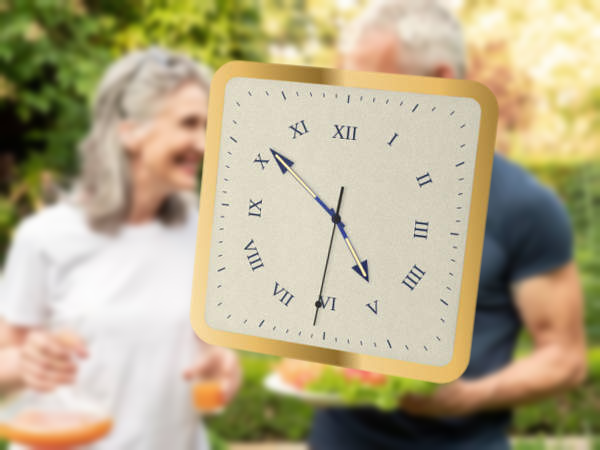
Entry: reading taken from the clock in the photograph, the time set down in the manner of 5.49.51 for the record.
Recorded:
4.51.31
